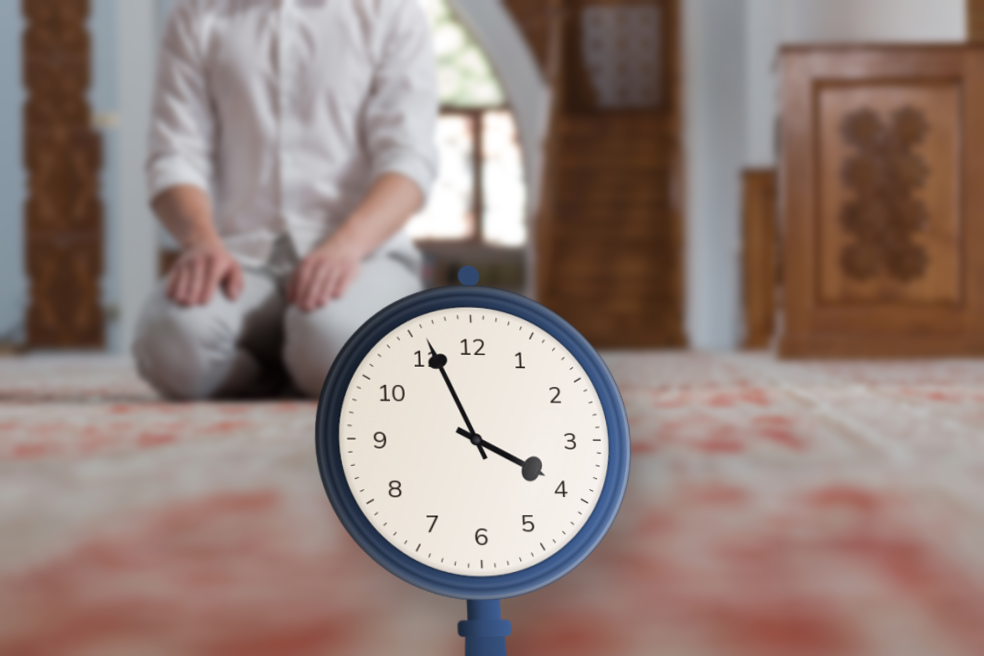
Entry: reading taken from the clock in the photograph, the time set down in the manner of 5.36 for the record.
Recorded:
3.56
